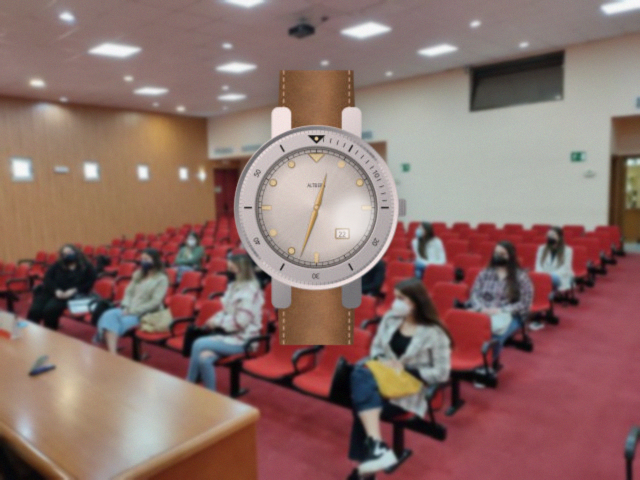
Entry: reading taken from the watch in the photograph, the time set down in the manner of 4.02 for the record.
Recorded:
12.33
